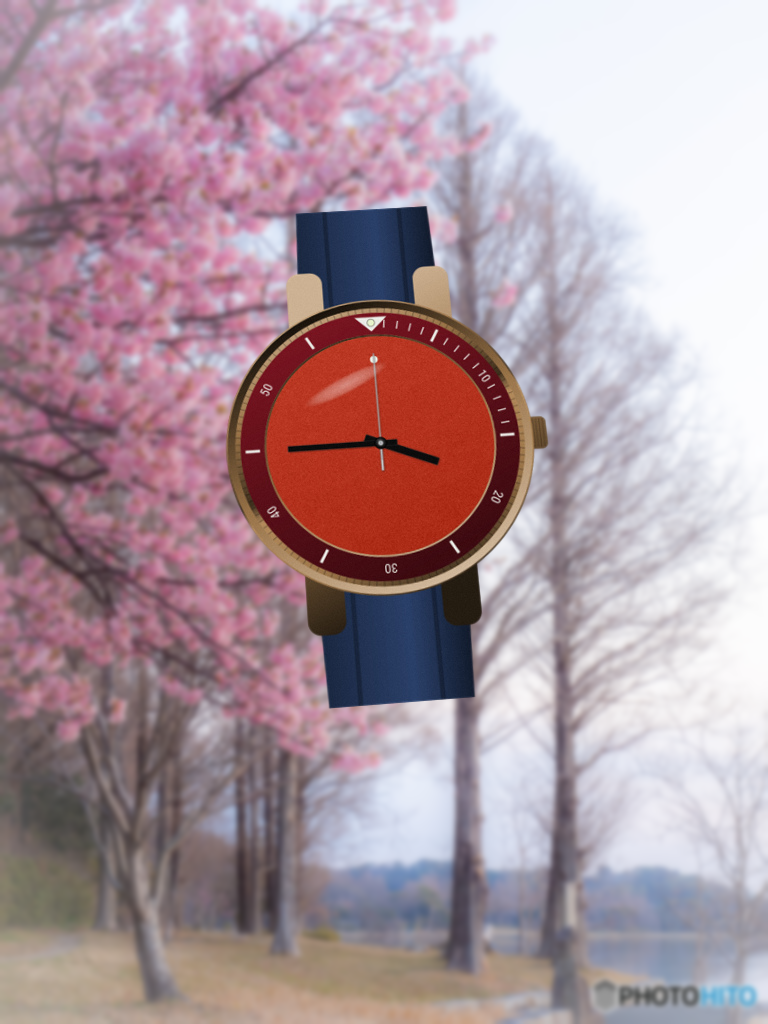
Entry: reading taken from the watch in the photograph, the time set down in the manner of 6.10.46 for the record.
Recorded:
3.45.00
